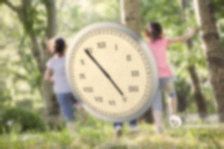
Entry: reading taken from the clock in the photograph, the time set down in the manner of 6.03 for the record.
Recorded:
4.54
